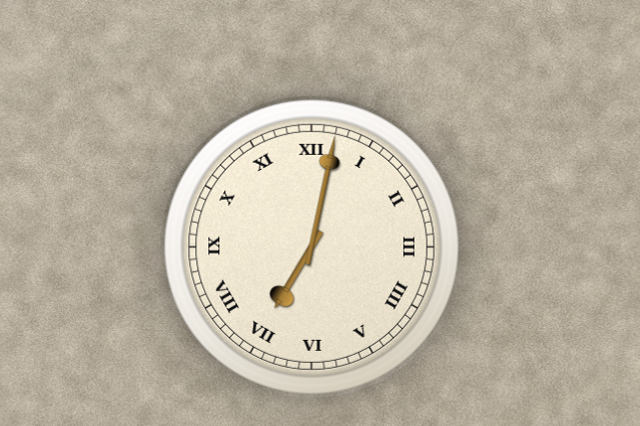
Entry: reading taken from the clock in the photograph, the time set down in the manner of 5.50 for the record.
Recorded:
7.02
